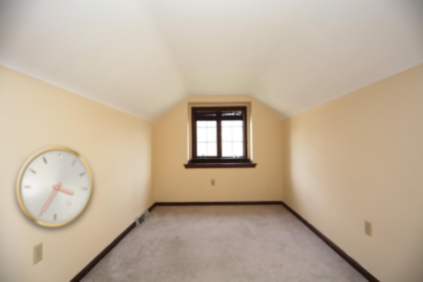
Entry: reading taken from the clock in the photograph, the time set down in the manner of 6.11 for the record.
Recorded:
3.35
